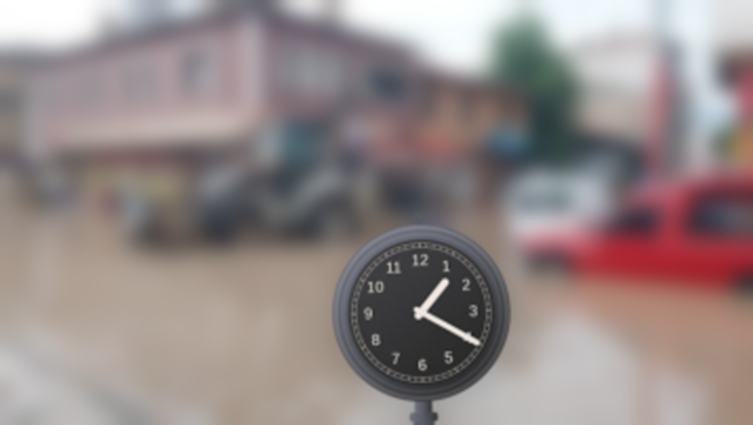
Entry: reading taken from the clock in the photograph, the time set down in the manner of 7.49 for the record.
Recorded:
1.20
